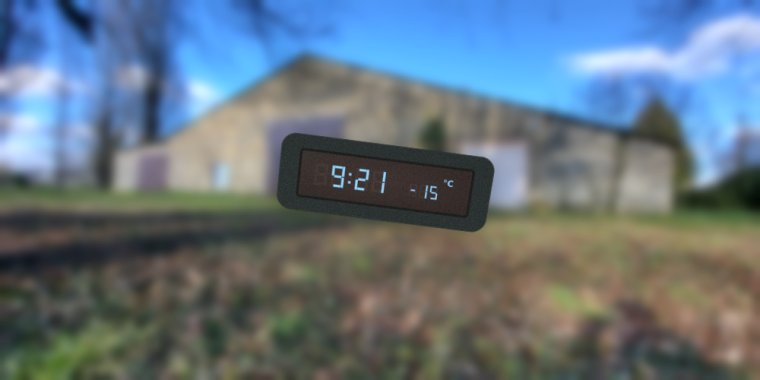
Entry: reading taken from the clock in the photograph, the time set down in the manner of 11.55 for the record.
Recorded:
9.21
